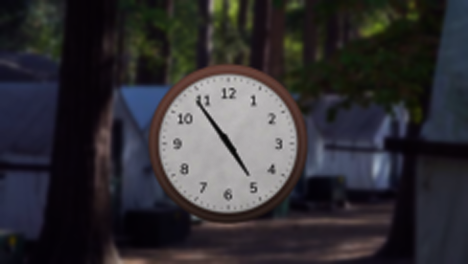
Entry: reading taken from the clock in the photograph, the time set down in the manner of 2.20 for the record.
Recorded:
4.54
